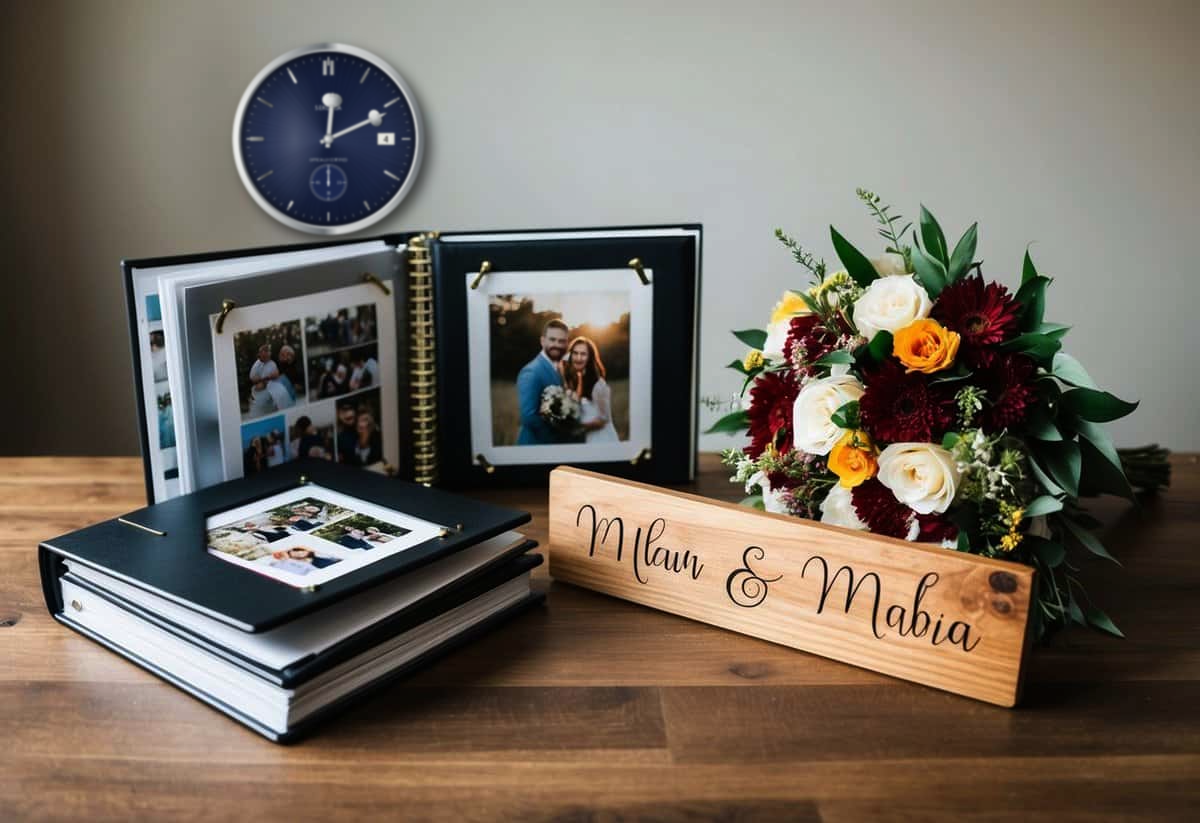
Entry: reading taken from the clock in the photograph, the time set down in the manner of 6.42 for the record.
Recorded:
12.11
